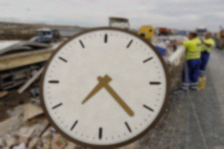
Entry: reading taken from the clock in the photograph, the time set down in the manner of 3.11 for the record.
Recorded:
7.23
